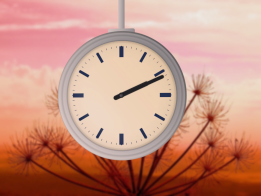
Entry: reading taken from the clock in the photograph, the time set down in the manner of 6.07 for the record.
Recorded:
2.11
